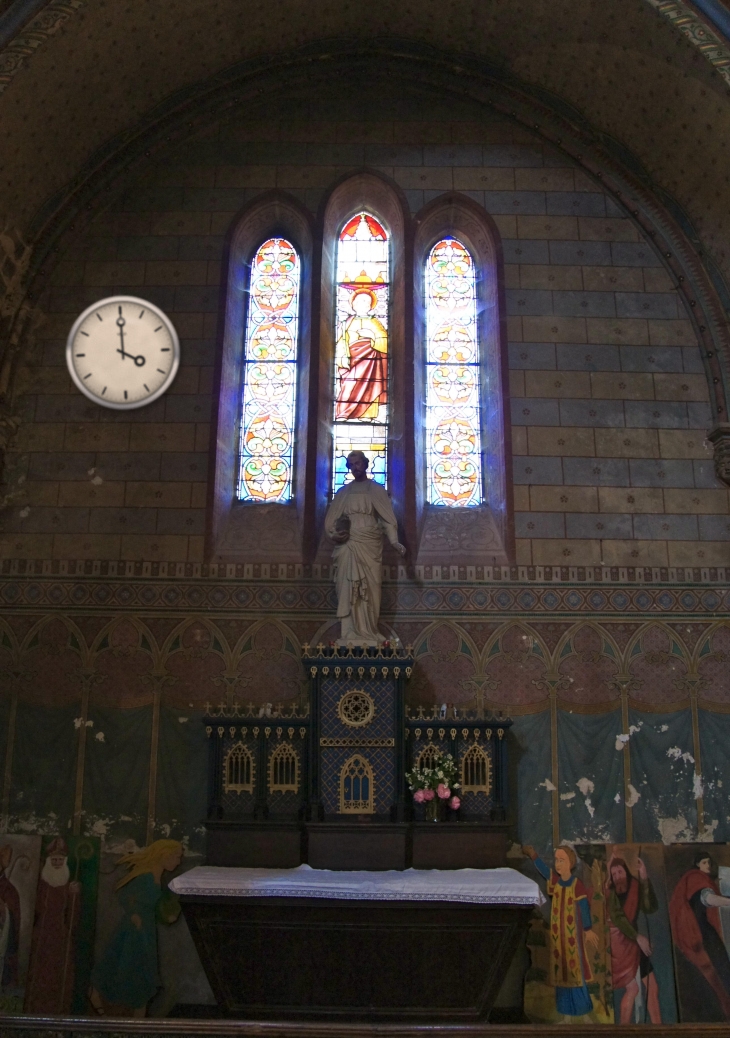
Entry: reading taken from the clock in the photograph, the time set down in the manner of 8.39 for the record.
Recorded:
4.00
